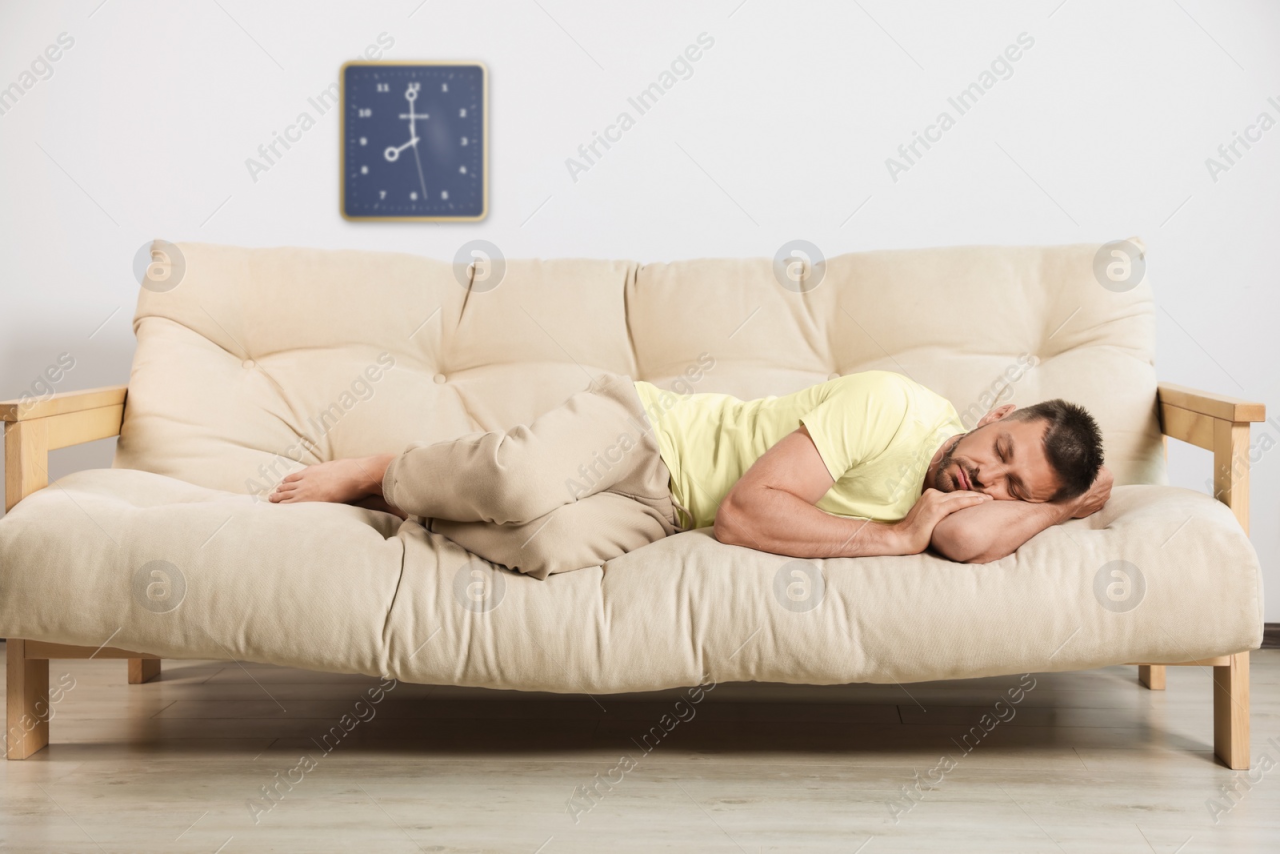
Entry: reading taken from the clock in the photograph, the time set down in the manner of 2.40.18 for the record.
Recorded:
7.59.28
